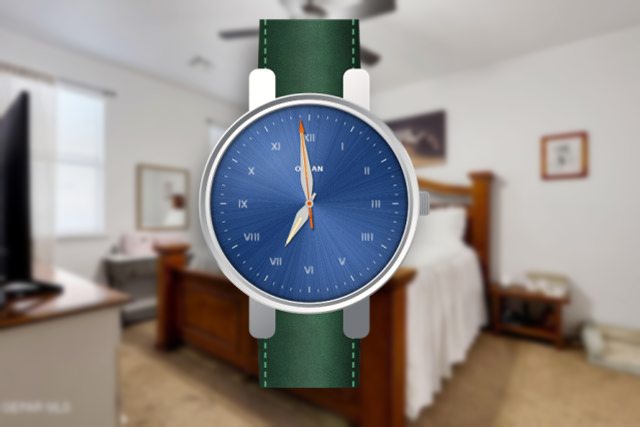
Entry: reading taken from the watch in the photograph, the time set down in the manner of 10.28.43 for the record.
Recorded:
6.58.59
